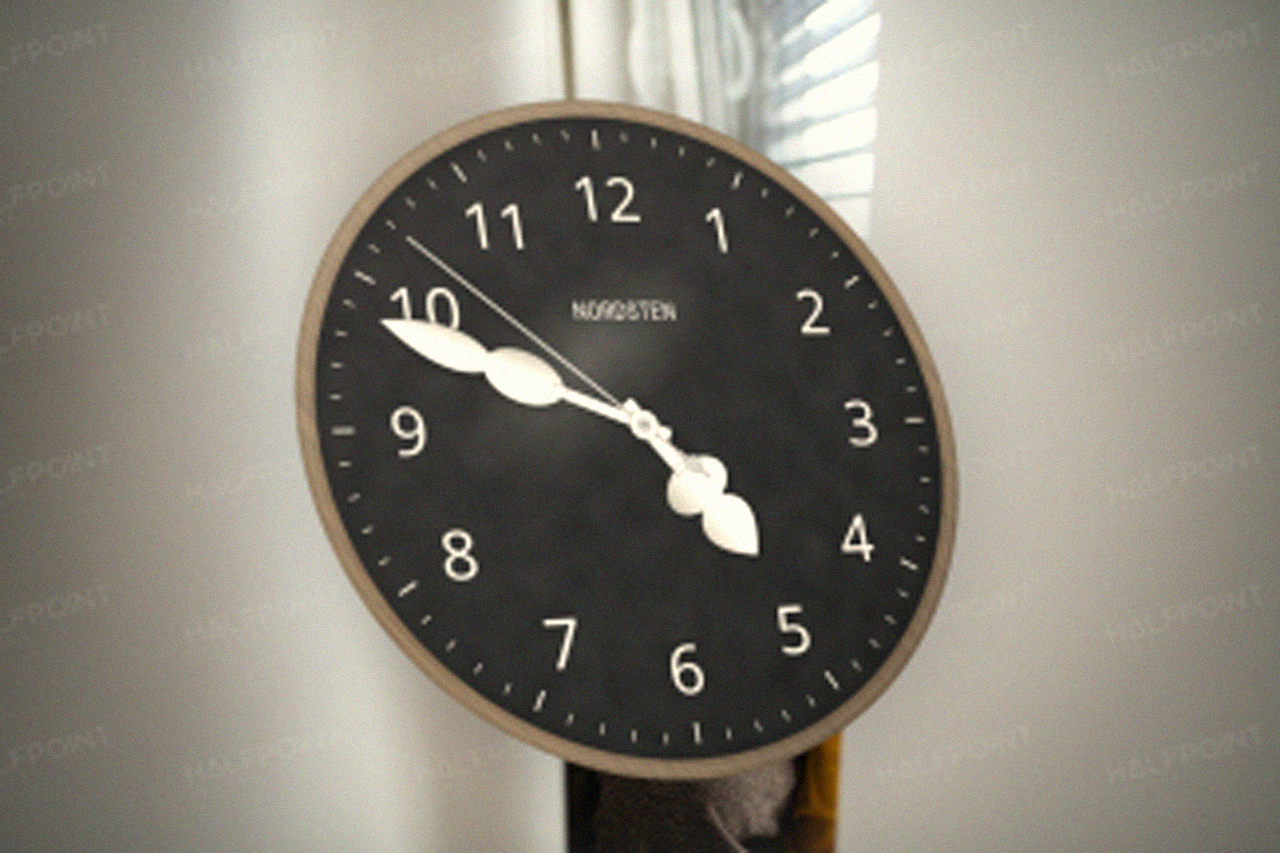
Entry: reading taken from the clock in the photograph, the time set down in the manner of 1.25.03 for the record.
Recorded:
4.48.52
